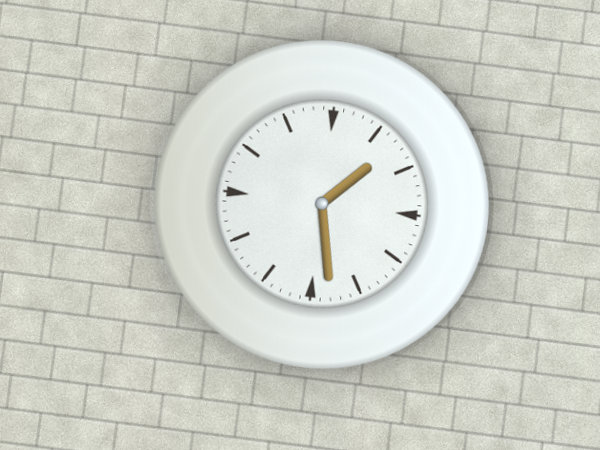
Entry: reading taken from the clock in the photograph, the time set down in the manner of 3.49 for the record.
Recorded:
1.28
